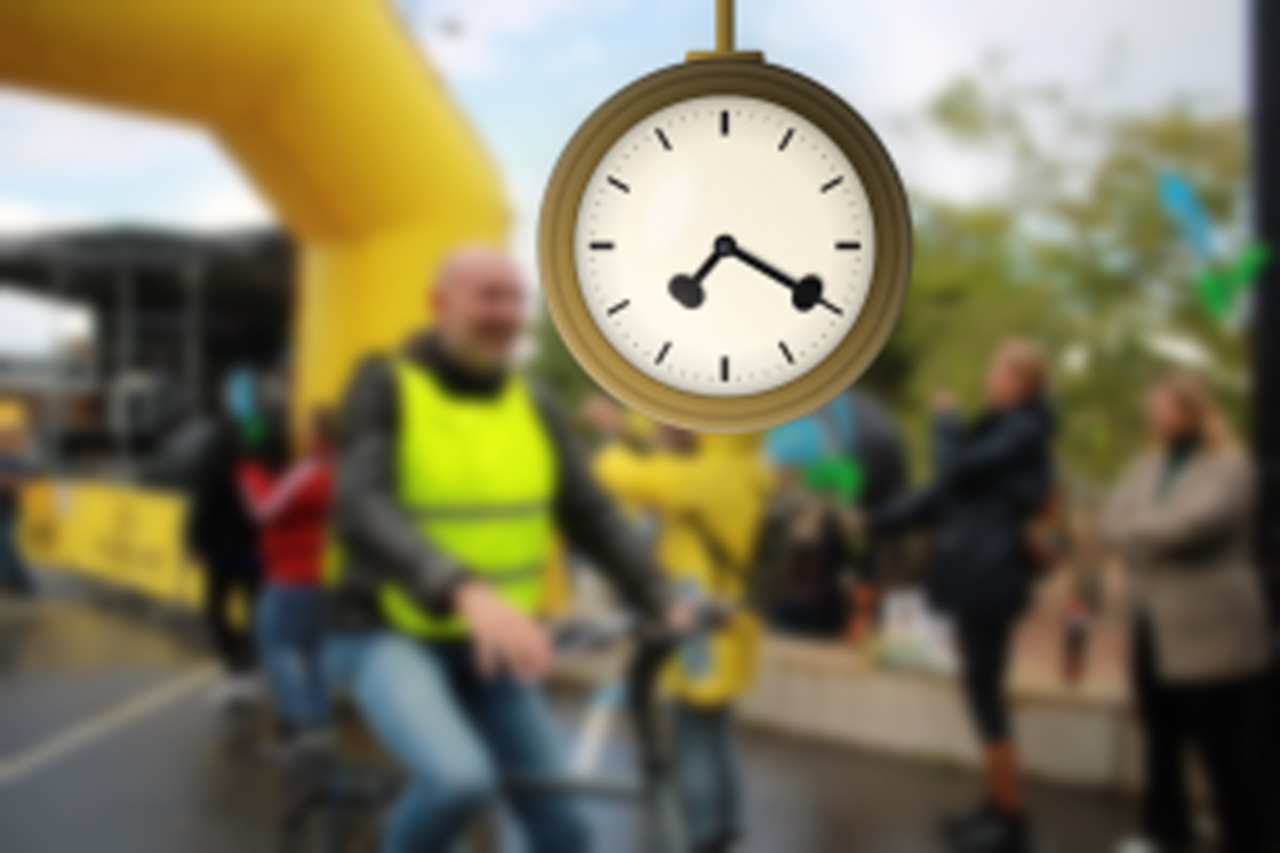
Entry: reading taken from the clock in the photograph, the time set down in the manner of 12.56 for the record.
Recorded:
7.20
